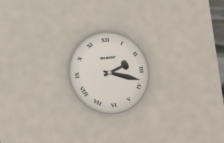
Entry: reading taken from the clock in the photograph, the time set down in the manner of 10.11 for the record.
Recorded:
2.18
